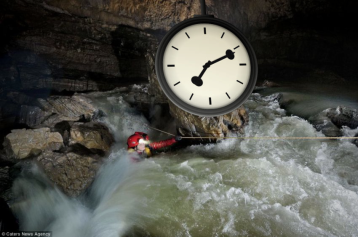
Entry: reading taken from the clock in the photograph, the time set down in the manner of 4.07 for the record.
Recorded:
7.11
